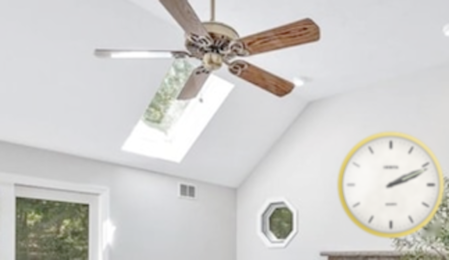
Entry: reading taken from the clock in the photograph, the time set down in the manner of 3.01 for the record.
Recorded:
2.11
